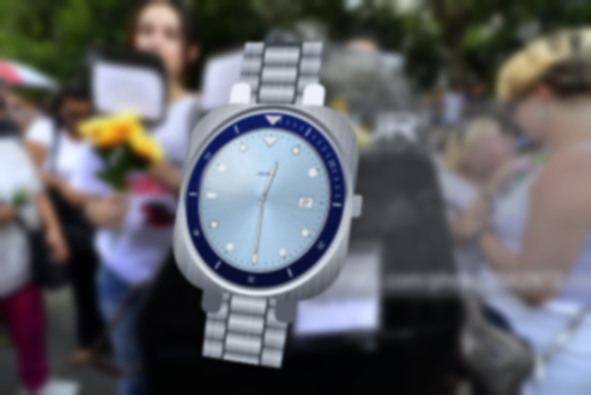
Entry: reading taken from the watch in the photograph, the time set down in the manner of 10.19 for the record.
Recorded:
12.30
